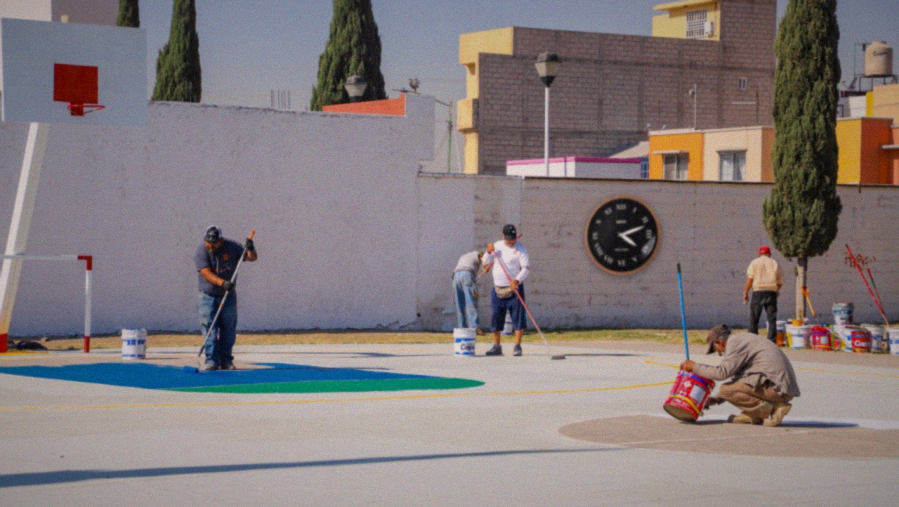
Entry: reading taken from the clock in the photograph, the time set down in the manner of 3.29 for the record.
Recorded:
4.12
